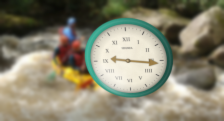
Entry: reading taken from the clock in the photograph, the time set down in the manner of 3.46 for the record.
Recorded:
9.16
